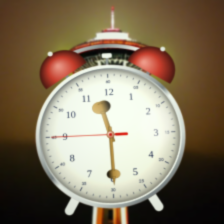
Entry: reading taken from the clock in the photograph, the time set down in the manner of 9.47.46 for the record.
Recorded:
11.29.45
